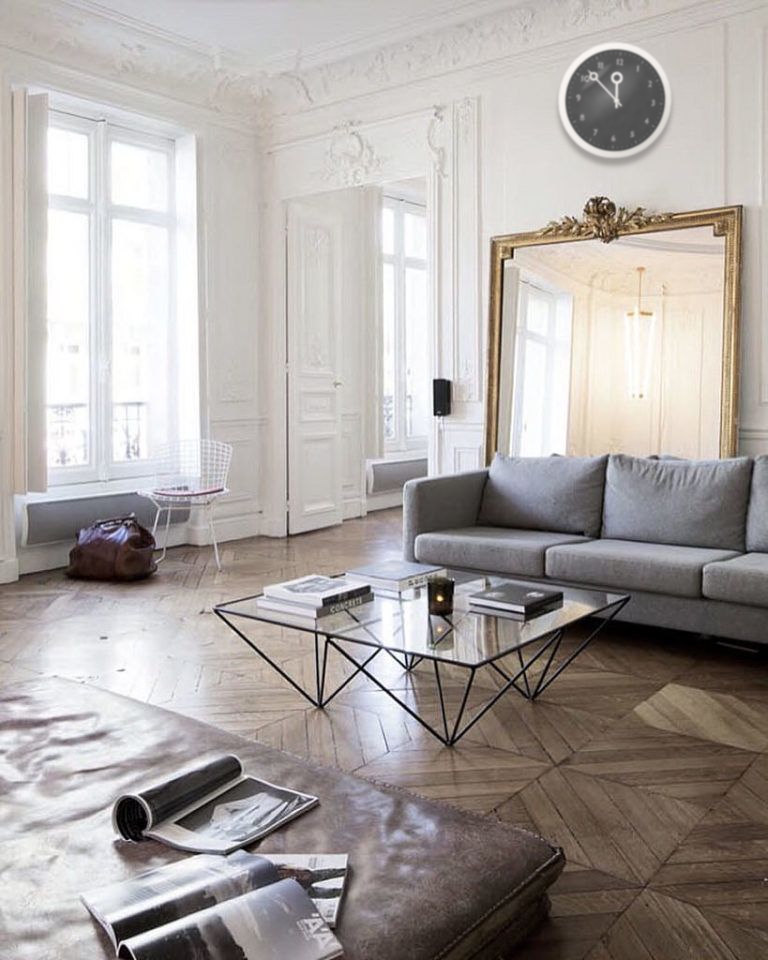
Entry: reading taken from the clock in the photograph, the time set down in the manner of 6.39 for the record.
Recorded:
11.52
